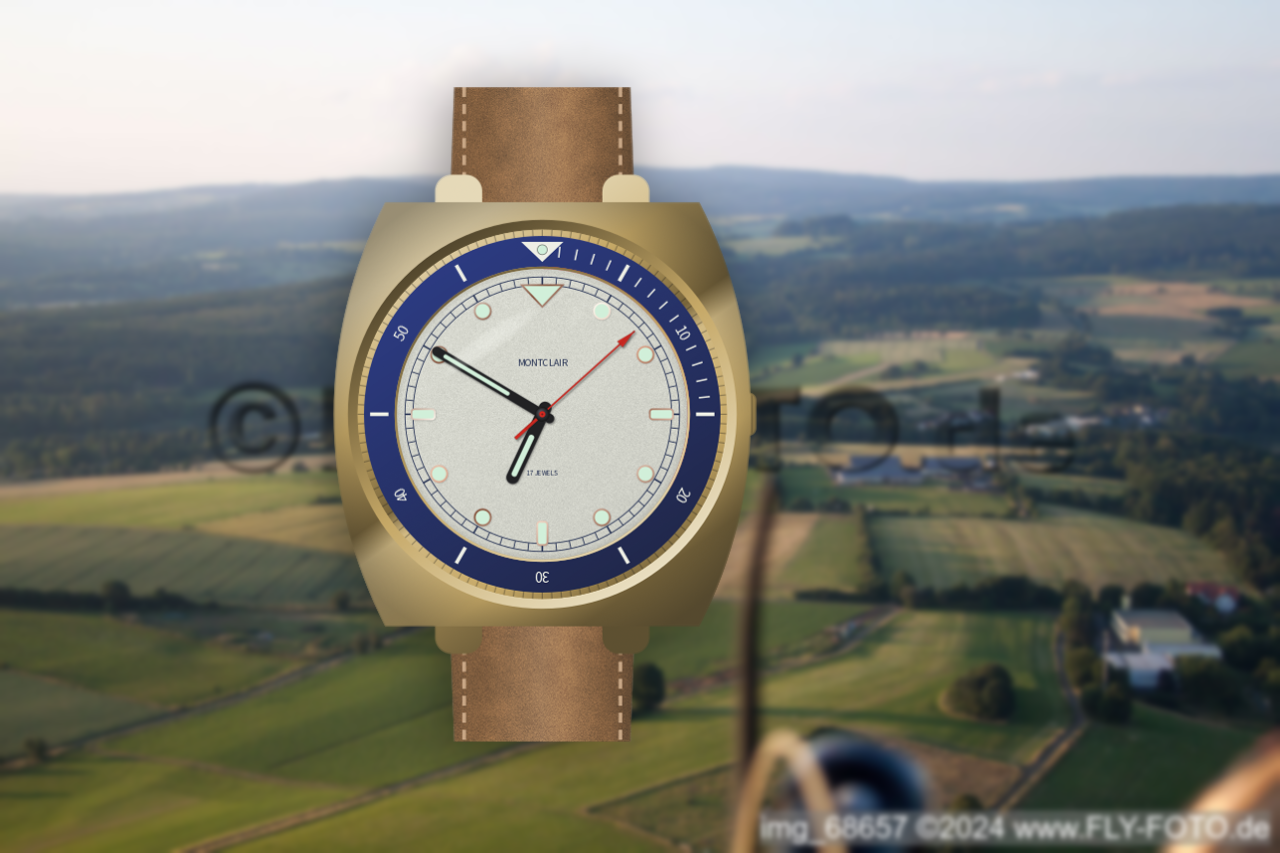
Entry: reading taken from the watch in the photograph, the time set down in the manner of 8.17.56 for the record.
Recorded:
6.50.08
